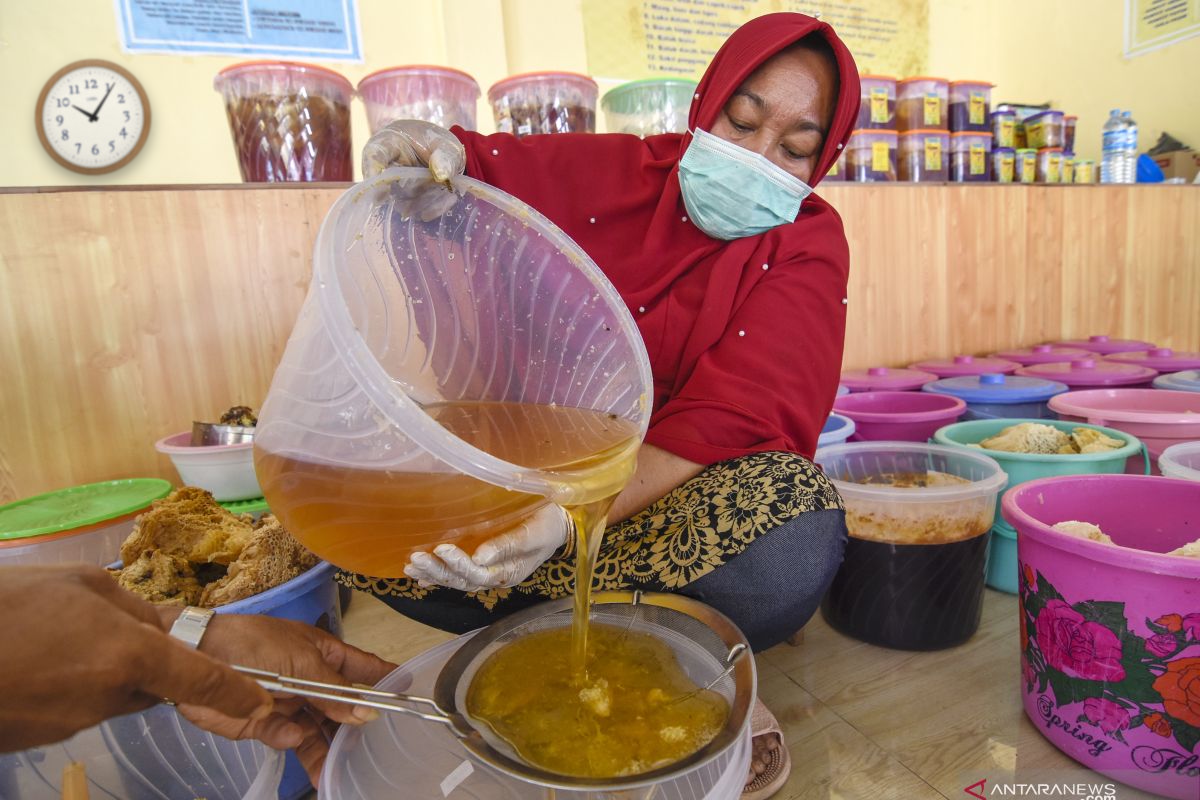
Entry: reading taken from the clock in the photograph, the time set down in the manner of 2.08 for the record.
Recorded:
10.06
